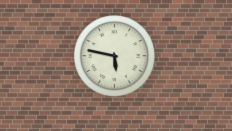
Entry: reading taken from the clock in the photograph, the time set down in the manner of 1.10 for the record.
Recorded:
5.47
